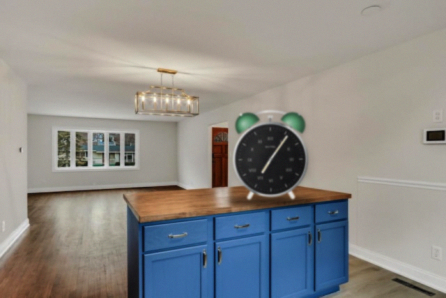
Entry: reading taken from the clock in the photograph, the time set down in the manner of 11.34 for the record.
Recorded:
7.06
